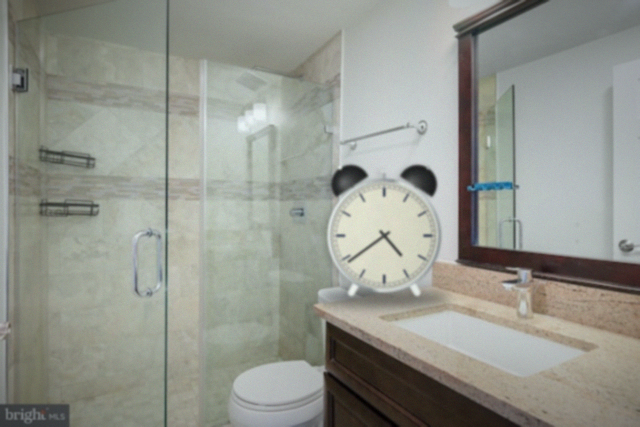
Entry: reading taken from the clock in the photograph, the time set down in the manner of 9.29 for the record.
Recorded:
4.39
